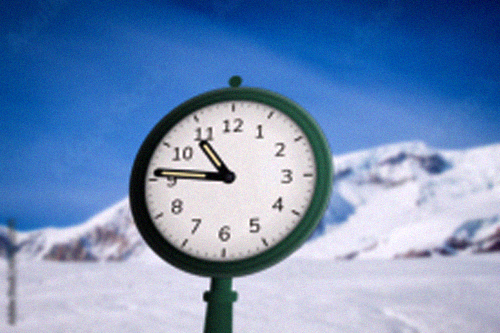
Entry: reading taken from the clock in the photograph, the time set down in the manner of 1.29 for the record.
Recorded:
10.46
